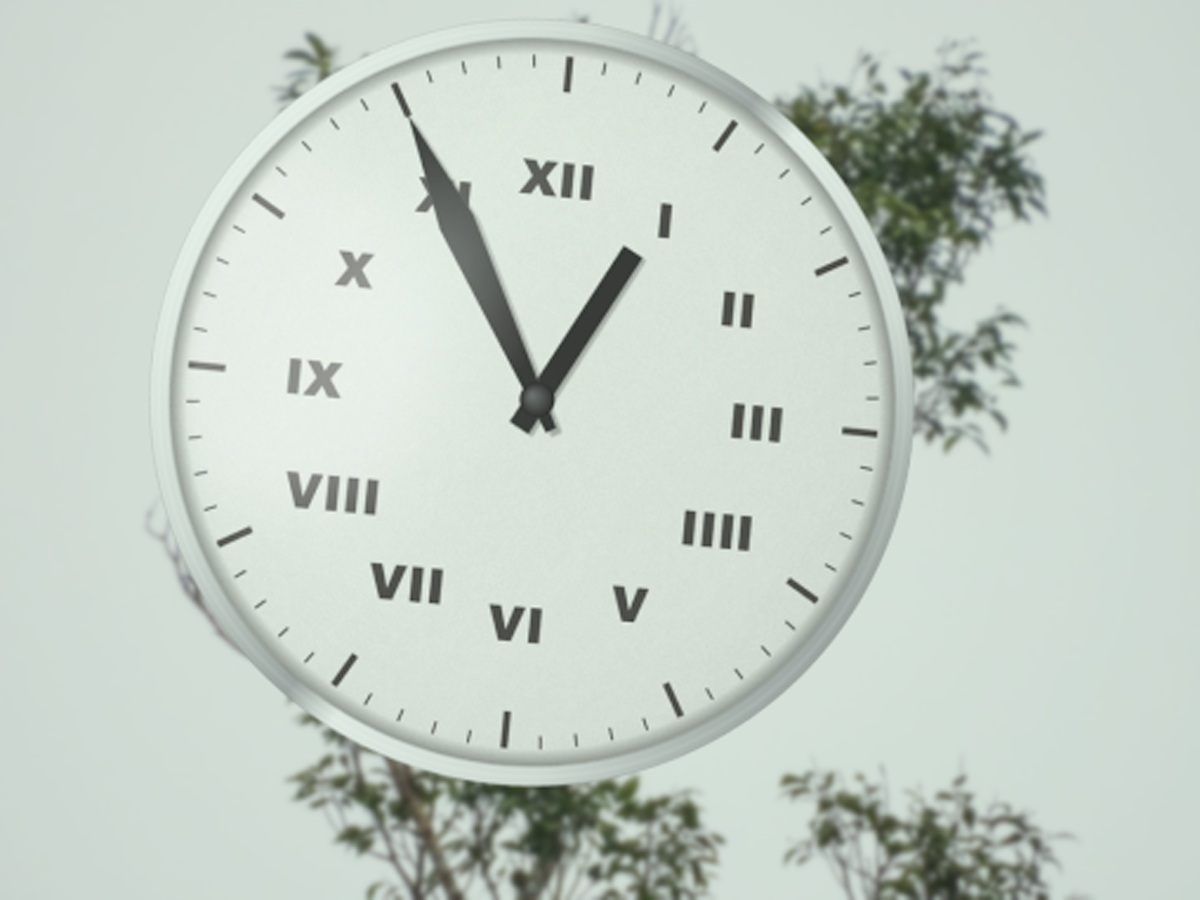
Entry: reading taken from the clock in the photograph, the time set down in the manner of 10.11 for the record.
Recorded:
12.55
